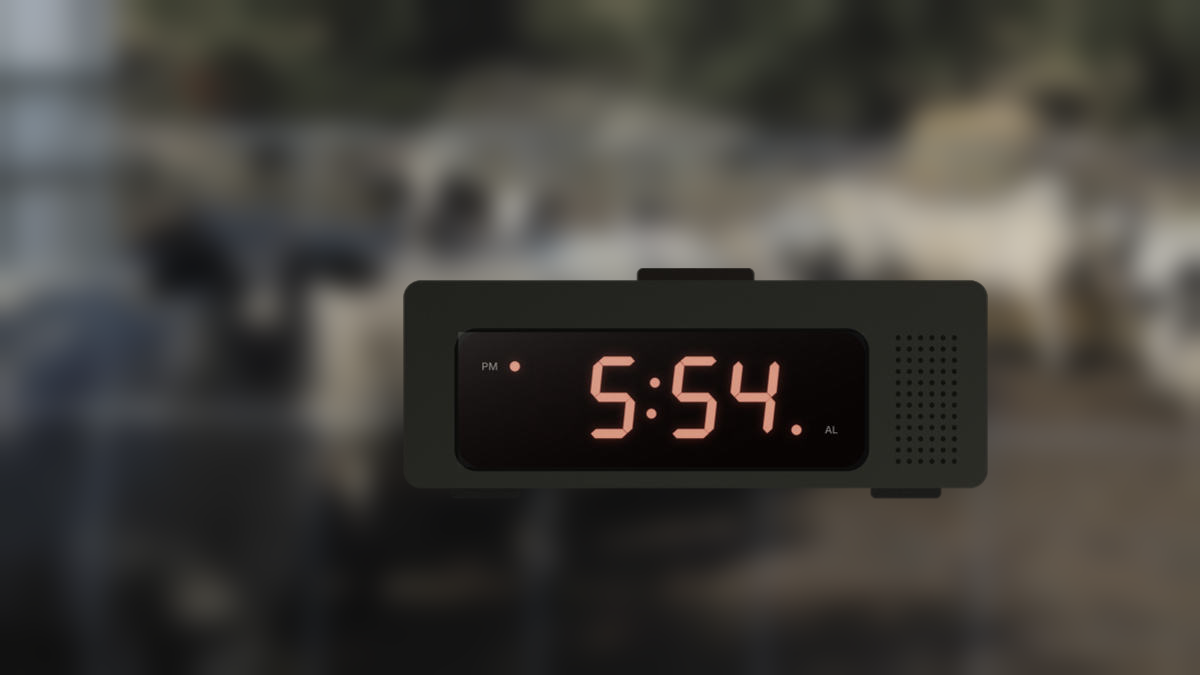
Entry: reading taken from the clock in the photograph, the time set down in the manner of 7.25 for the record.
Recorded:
5.54
